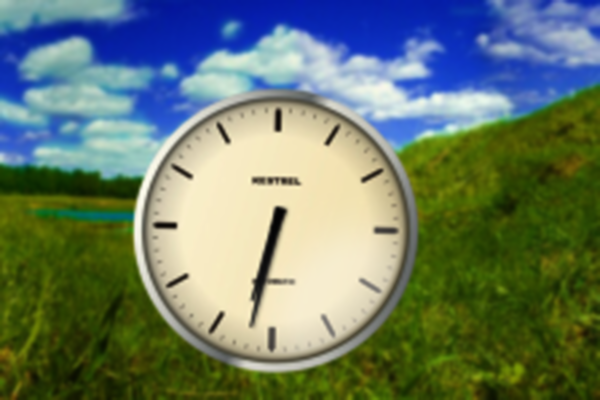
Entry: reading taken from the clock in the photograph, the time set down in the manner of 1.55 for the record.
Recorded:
6.32
